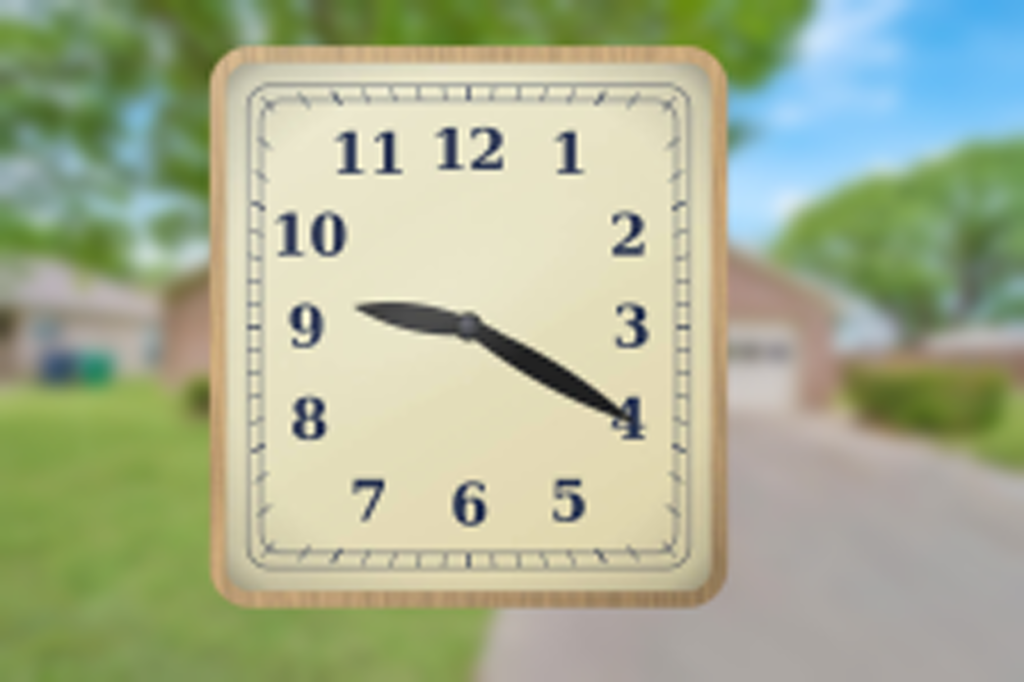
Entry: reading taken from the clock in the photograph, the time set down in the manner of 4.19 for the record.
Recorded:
9.20
